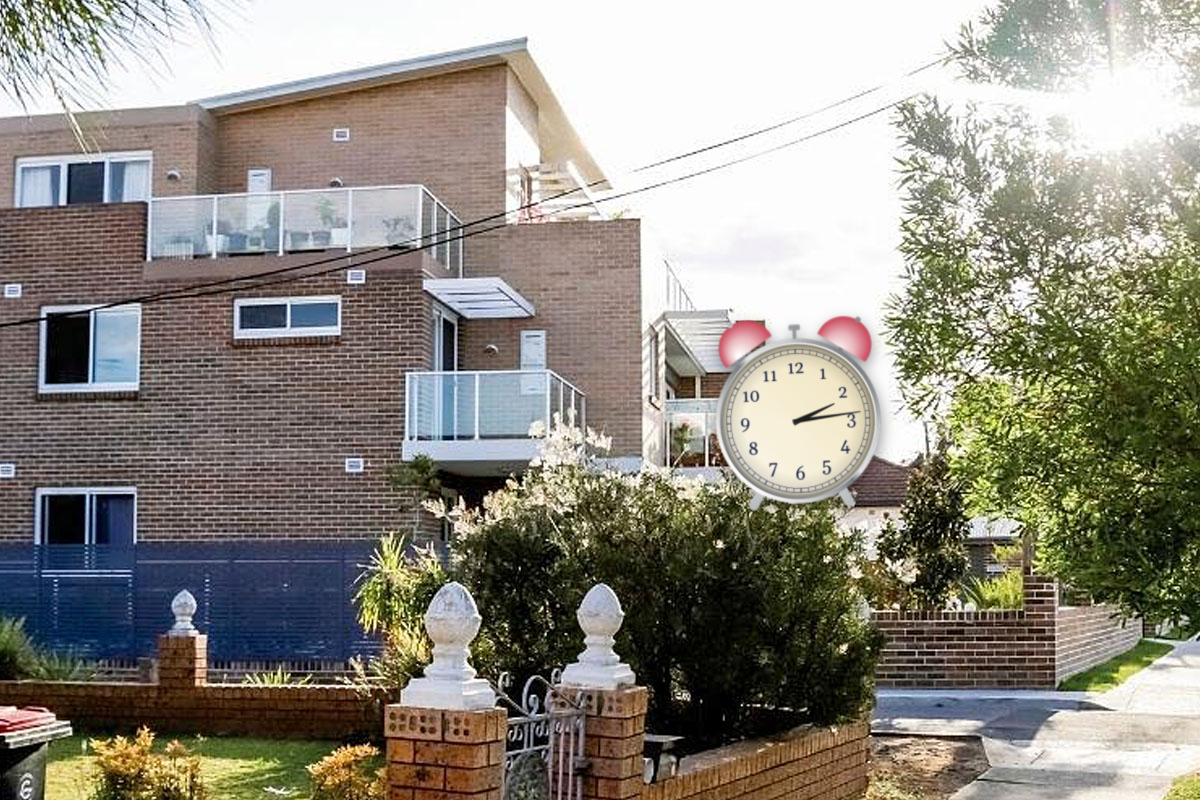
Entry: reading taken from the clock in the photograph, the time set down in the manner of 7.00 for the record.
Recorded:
2.14
